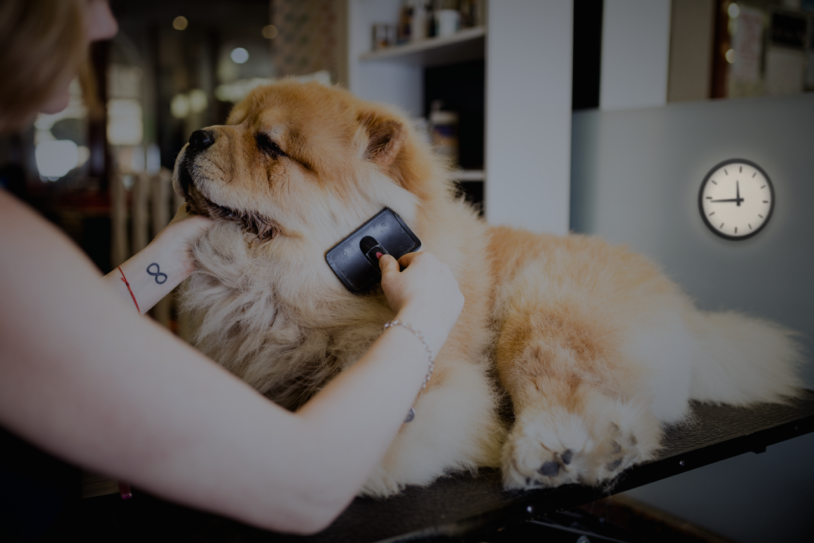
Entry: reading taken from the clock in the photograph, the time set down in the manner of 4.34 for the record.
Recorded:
11.44
